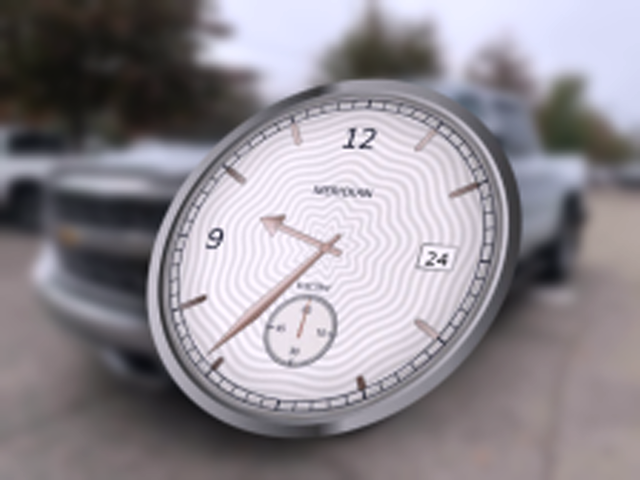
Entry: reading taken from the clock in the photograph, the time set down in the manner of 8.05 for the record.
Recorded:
9.36
